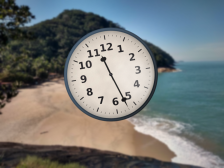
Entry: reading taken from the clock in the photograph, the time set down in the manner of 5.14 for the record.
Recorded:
11.27
